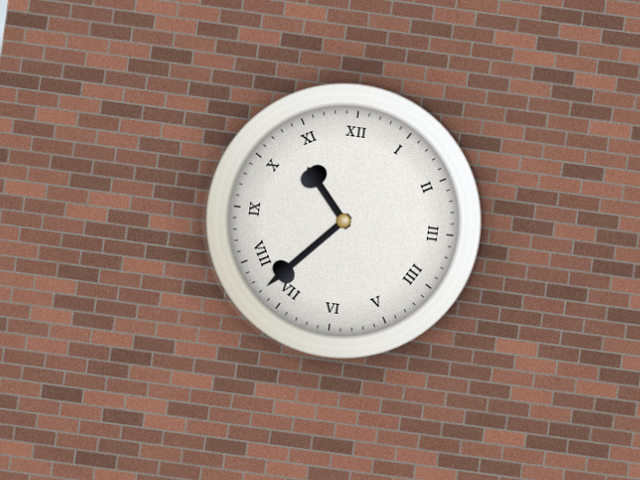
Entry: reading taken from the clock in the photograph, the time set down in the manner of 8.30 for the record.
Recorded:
10.37
